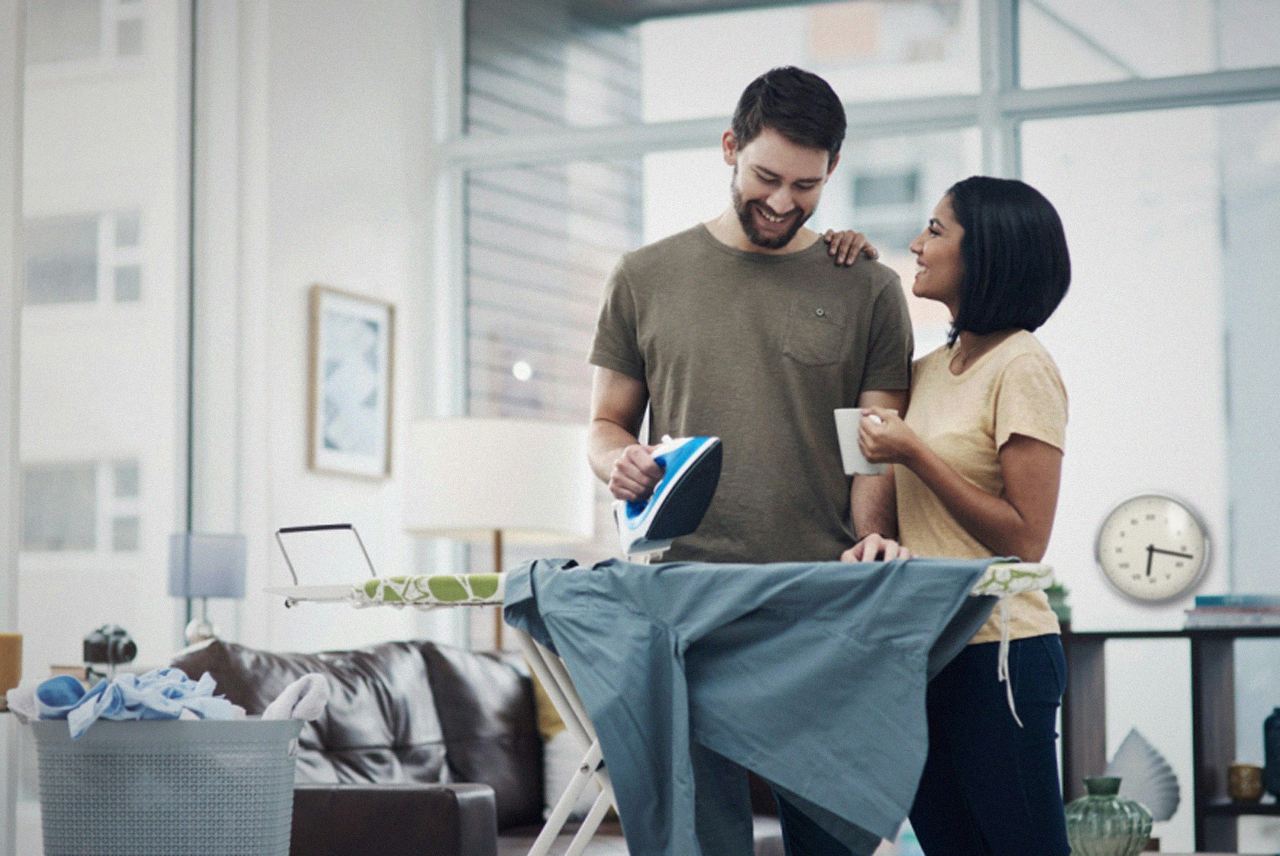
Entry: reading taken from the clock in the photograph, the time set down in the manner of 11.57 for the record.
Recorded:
6.17
